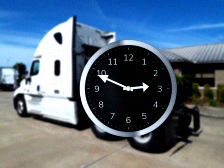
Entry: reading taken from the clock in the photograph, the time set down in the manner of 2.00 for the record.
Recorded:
2.49
